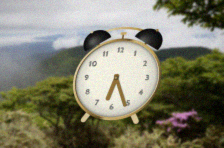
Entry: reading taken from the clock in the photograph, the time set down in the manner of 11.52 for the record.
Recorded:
6.26
